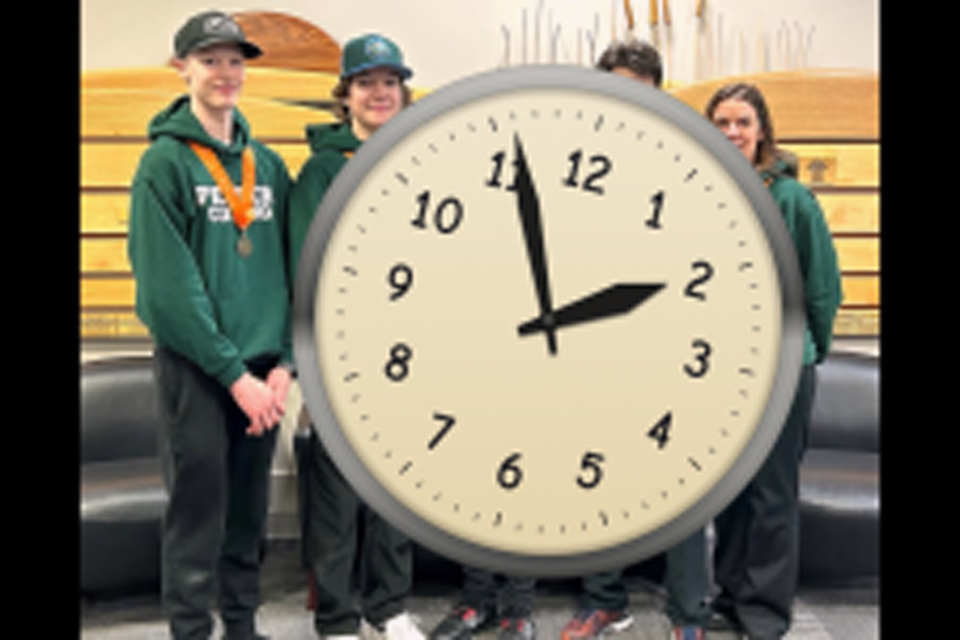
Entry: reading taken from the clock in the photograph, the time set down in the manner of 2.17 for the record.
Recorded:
1.56
